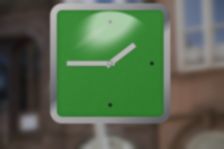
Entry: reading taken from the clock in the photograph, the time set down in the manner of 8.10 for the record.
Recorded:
1.45
